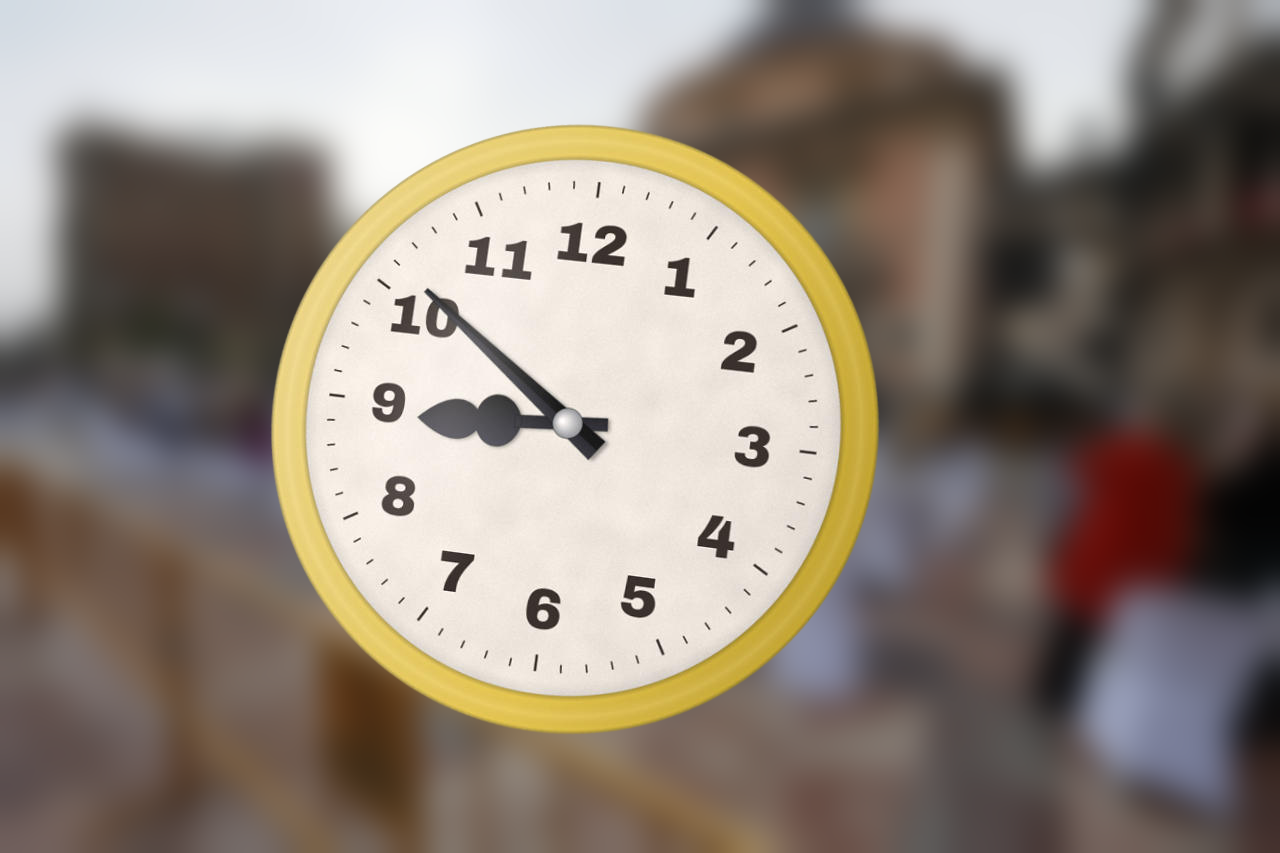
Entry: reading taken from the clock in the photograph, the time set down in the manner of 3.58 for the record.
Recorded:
8.51
